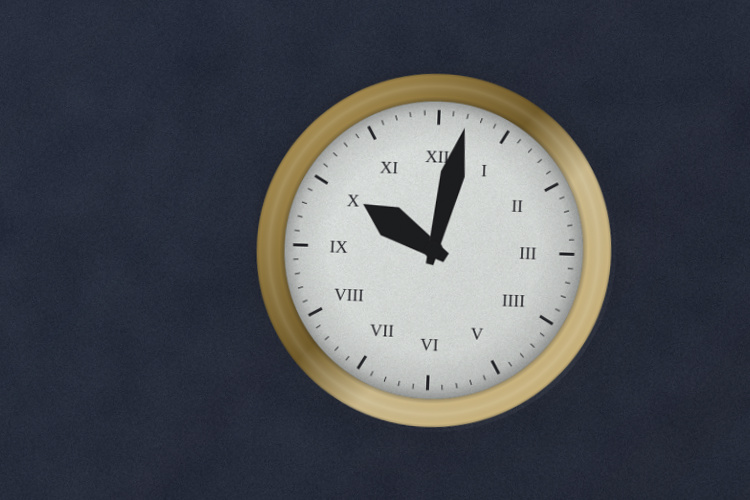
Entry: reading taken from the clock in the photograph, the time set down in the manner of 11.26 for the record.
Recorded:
10.02
